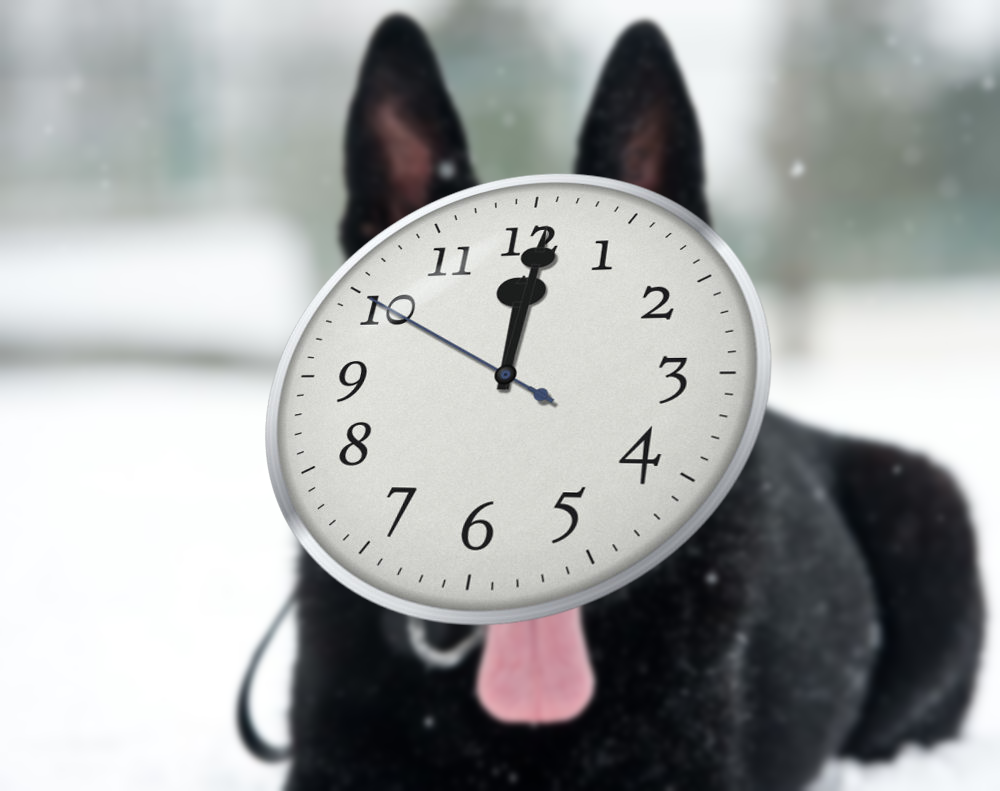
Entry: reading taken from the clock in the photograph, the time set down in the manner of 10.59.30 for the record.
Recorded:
12.00.50
